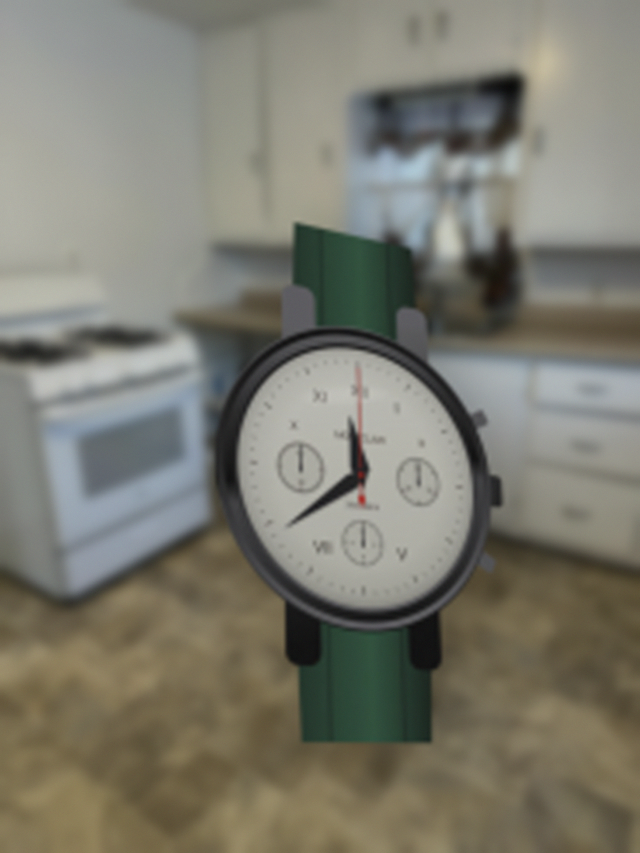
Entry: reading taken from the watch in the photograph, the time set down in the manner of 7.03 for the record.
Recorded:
11.39
